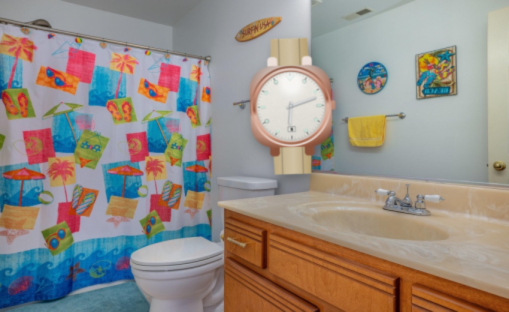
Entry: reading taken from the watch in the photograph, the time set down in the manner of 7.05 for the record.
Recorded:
6.12
